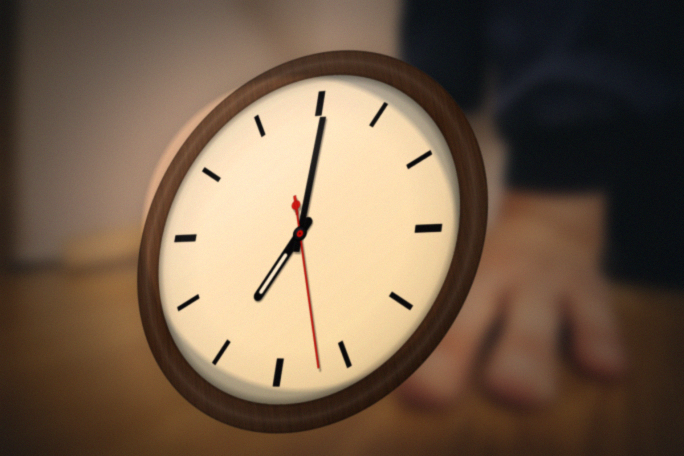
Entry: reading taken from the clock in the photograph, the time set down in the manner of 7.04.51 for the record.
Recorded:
7.00.27
